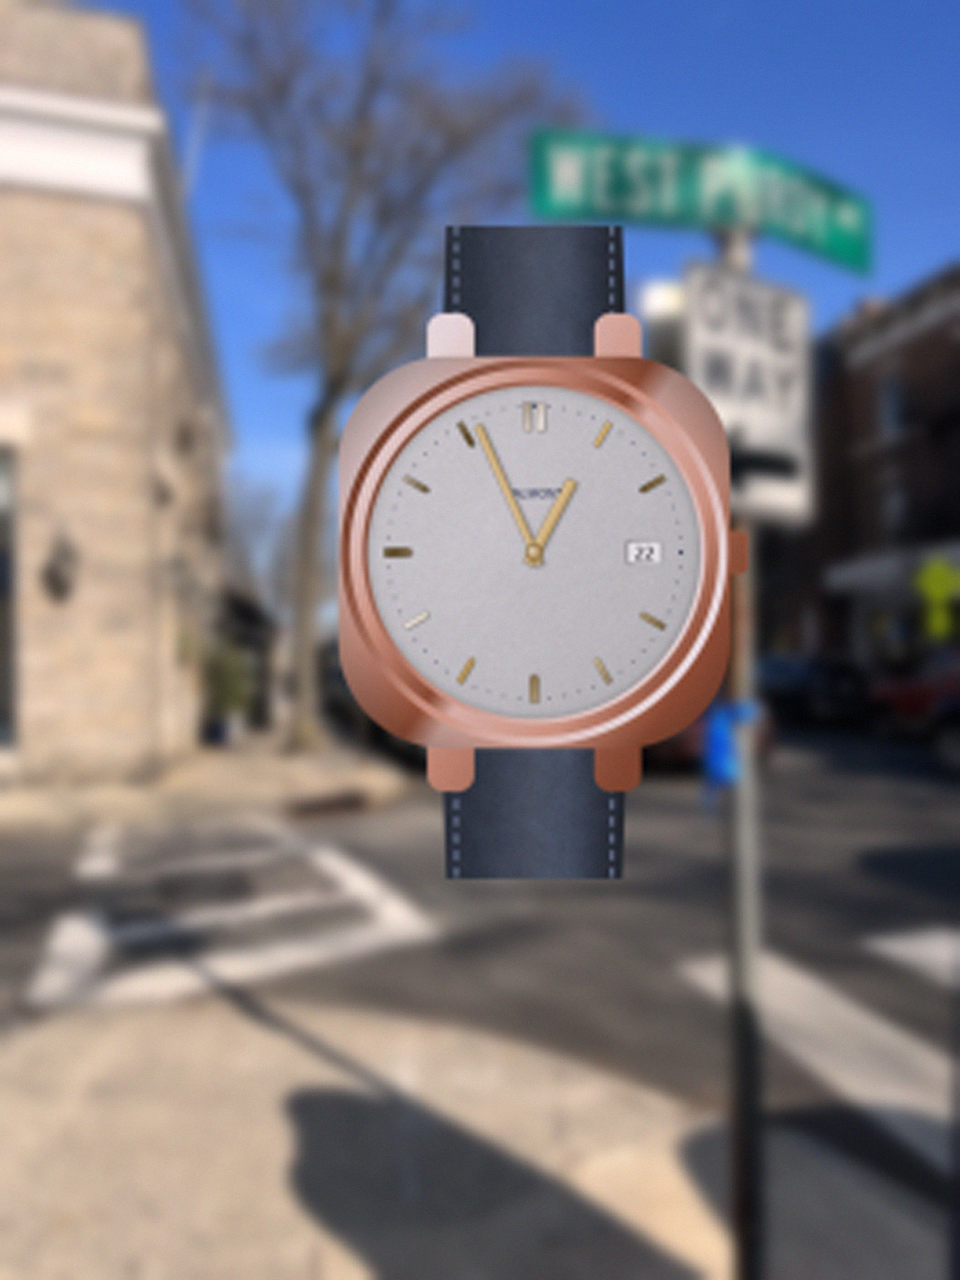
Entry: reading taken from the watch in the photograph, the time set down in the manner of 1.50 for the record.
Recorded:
12.56
